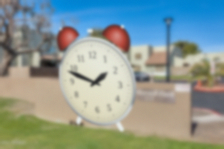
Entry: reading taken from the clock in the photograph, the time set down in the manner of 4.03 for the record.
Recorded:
1.48
